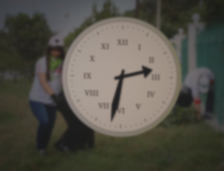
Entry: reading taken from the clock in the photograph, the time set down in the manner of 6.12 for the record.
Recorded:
2.32
